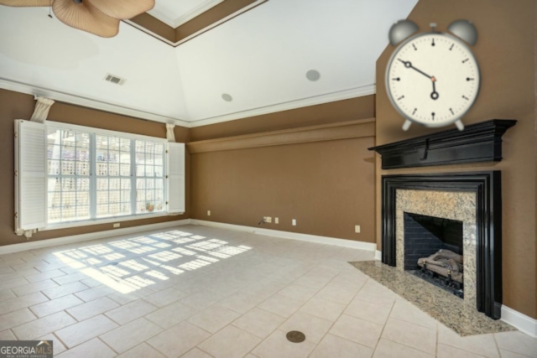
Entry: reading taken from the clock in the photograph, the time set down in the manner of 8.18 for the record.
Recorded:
5.50
